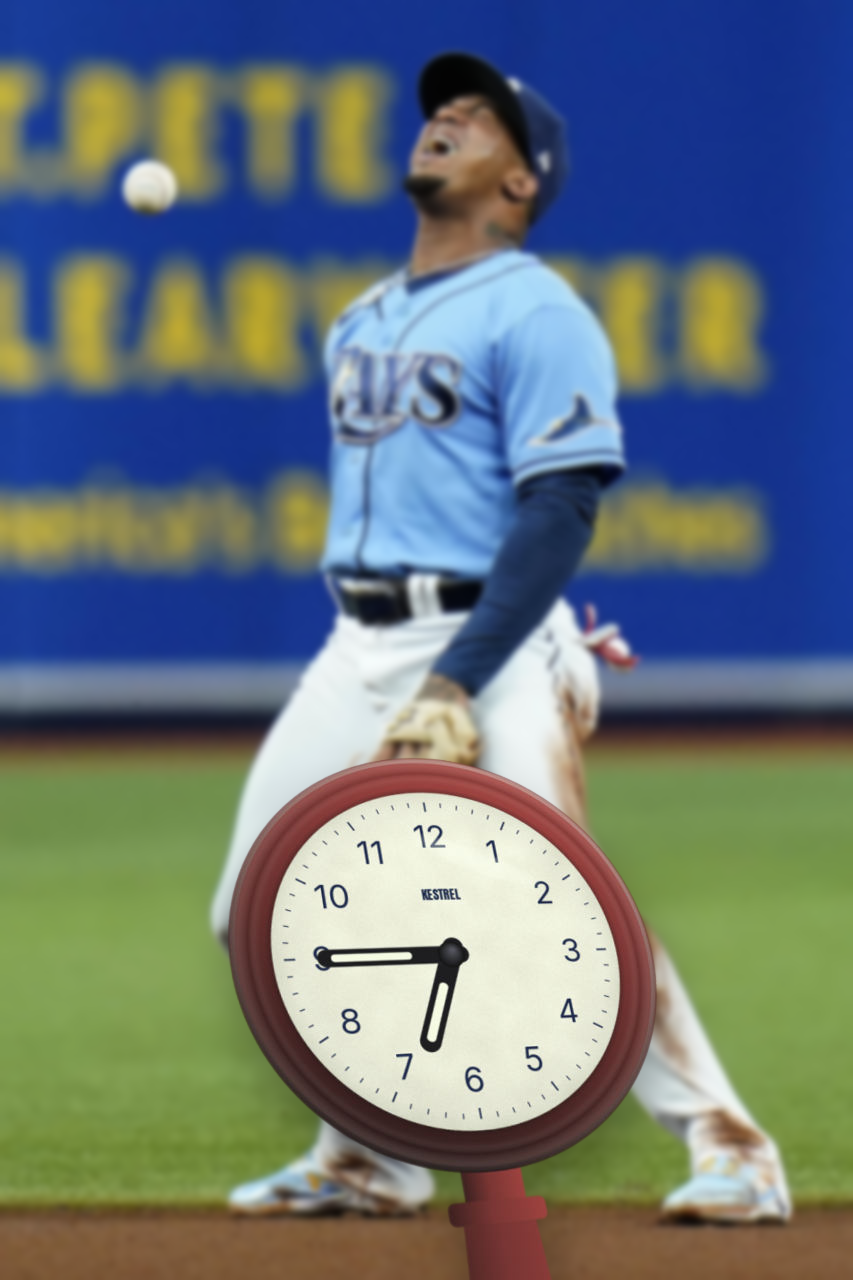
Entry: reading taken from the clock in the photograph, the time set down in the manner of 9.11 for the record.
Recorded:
6.45
